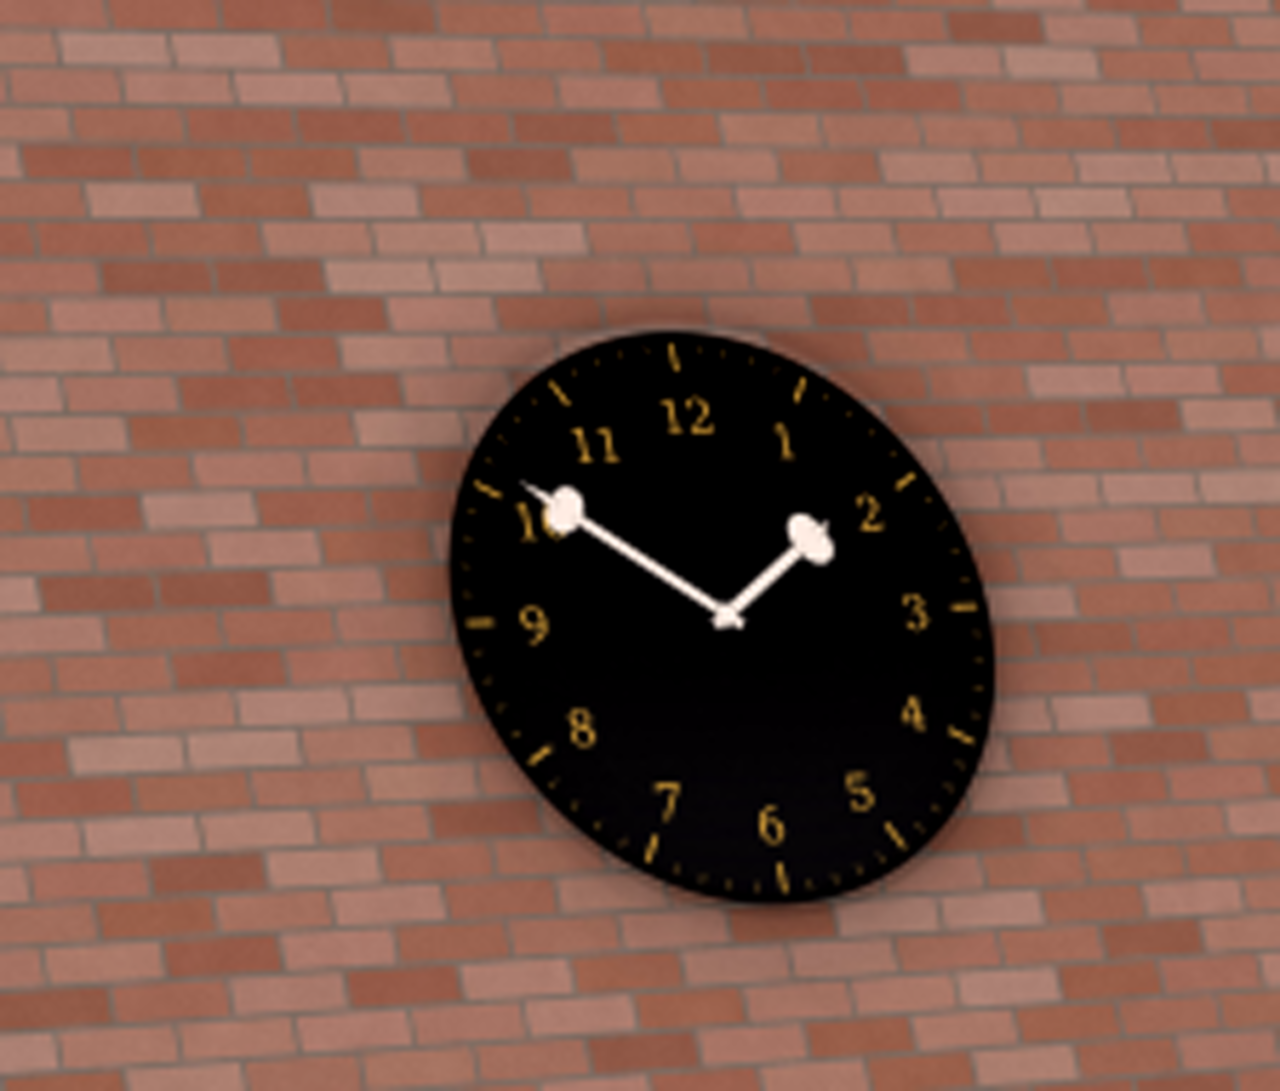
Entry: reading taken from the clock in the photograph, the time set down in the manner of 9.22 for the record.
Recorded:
1.51
